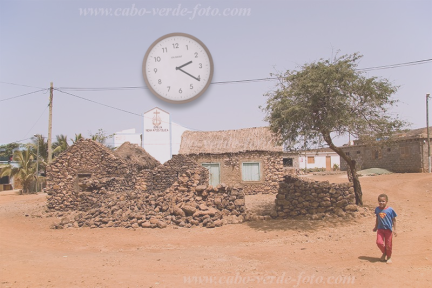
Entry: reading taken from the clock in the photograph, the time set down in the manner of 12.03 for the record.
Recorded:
2.21
